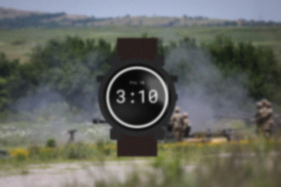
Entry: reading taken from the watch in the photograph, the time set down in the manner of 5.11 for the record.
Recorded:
3.10
